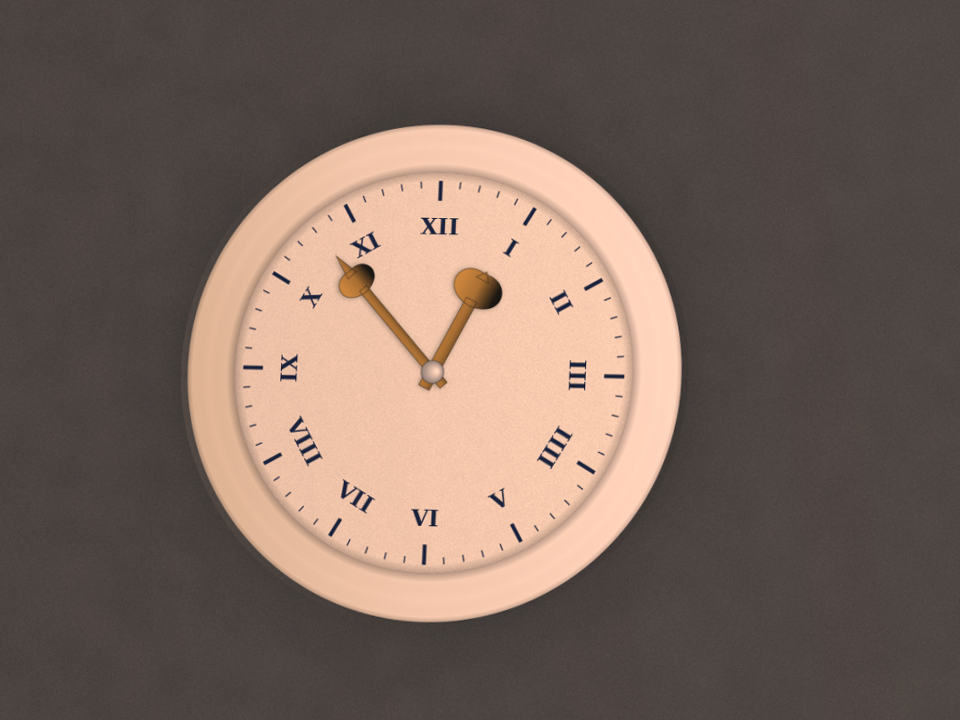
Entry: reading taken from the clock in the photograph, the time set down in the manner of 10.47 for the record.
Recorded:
12.53
